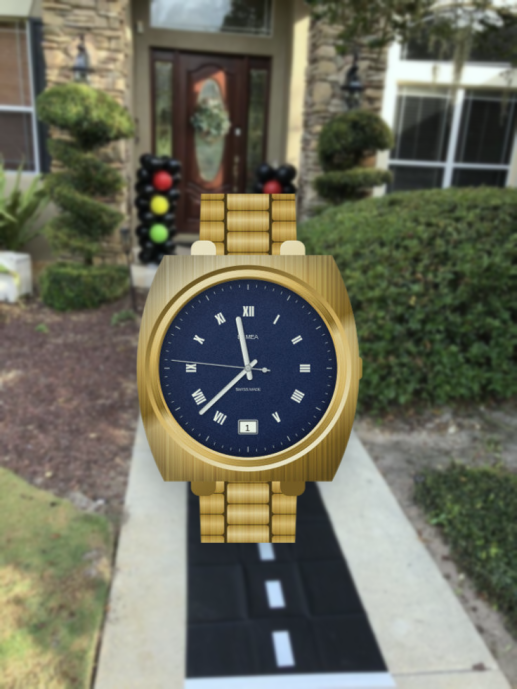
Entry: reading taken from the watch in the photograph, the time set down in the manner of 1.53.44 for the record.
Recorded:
11.37.46
